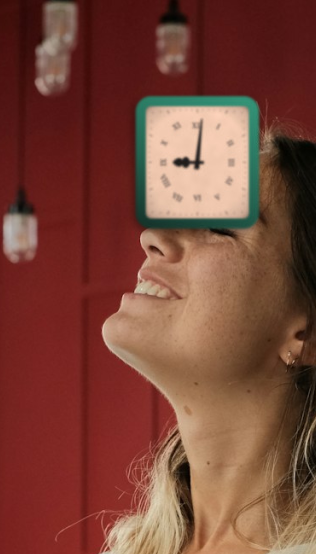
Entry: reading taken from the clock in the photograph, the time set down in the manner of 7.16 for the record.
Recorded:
9.01
